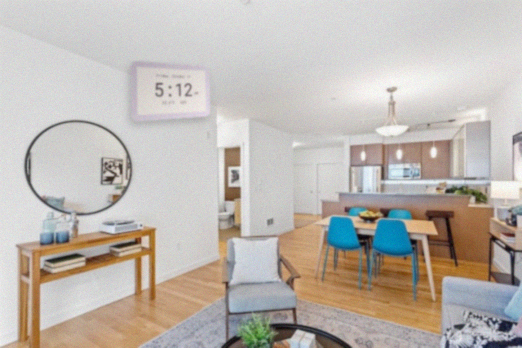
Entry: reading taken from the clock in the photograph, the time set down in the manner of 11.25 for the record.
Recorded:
5.12
